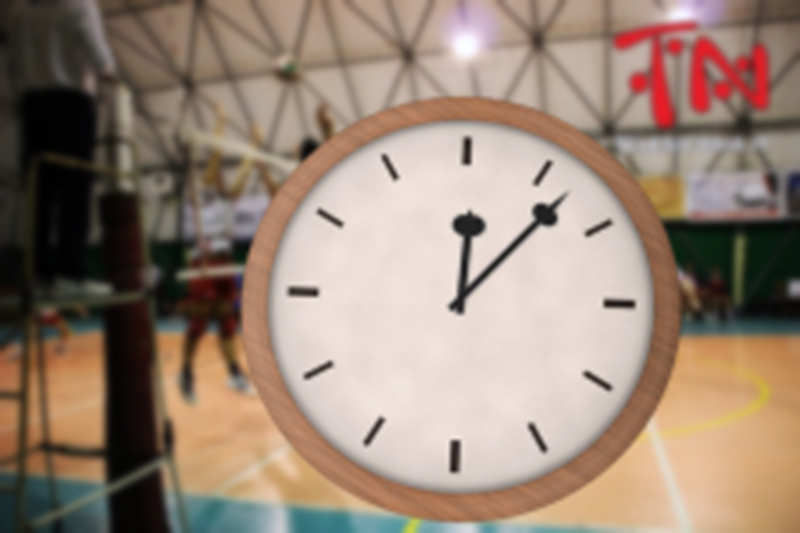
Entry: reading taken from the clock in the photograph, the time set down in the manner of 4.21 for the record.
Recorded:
12.07
